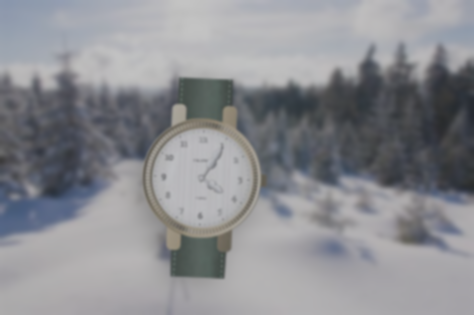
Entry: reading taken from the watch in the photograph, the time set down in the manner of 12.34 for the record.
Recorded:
4.05
